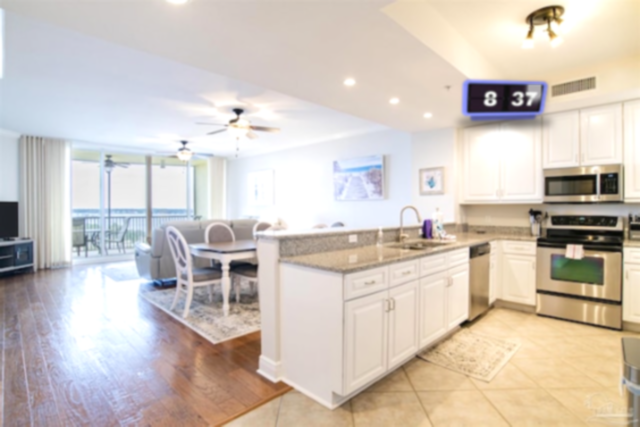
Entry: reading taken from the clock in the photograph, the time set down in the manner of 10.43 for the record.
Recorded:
8.37
